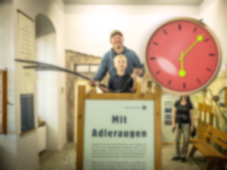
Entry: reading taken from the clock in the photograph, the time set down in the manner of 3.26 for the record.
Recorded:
6.08
